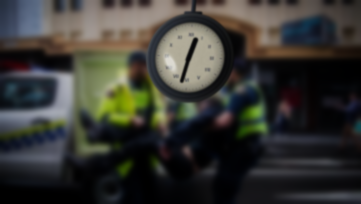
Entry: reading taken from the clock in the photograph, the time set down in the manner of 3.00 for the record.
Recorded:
12.32
